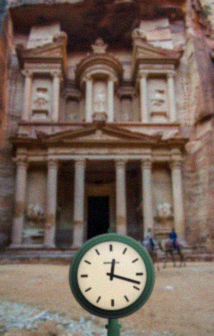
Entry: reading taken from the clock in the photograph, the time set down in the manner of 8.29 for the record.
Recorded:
12.18
